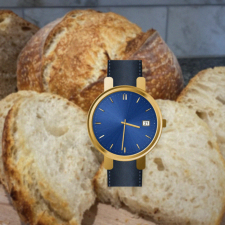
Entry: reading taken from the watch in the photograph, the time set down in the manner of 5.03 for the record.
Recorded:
3.31
